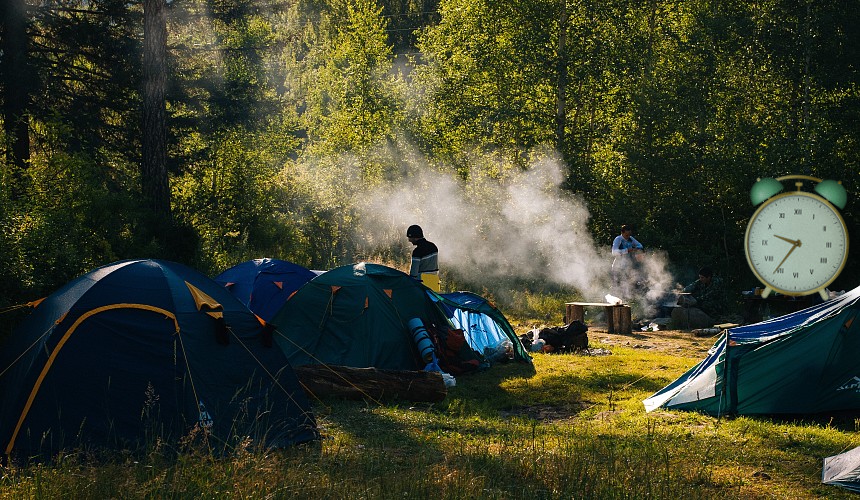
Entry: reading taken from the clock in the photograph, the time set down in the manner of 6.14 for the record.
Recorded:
9.36
